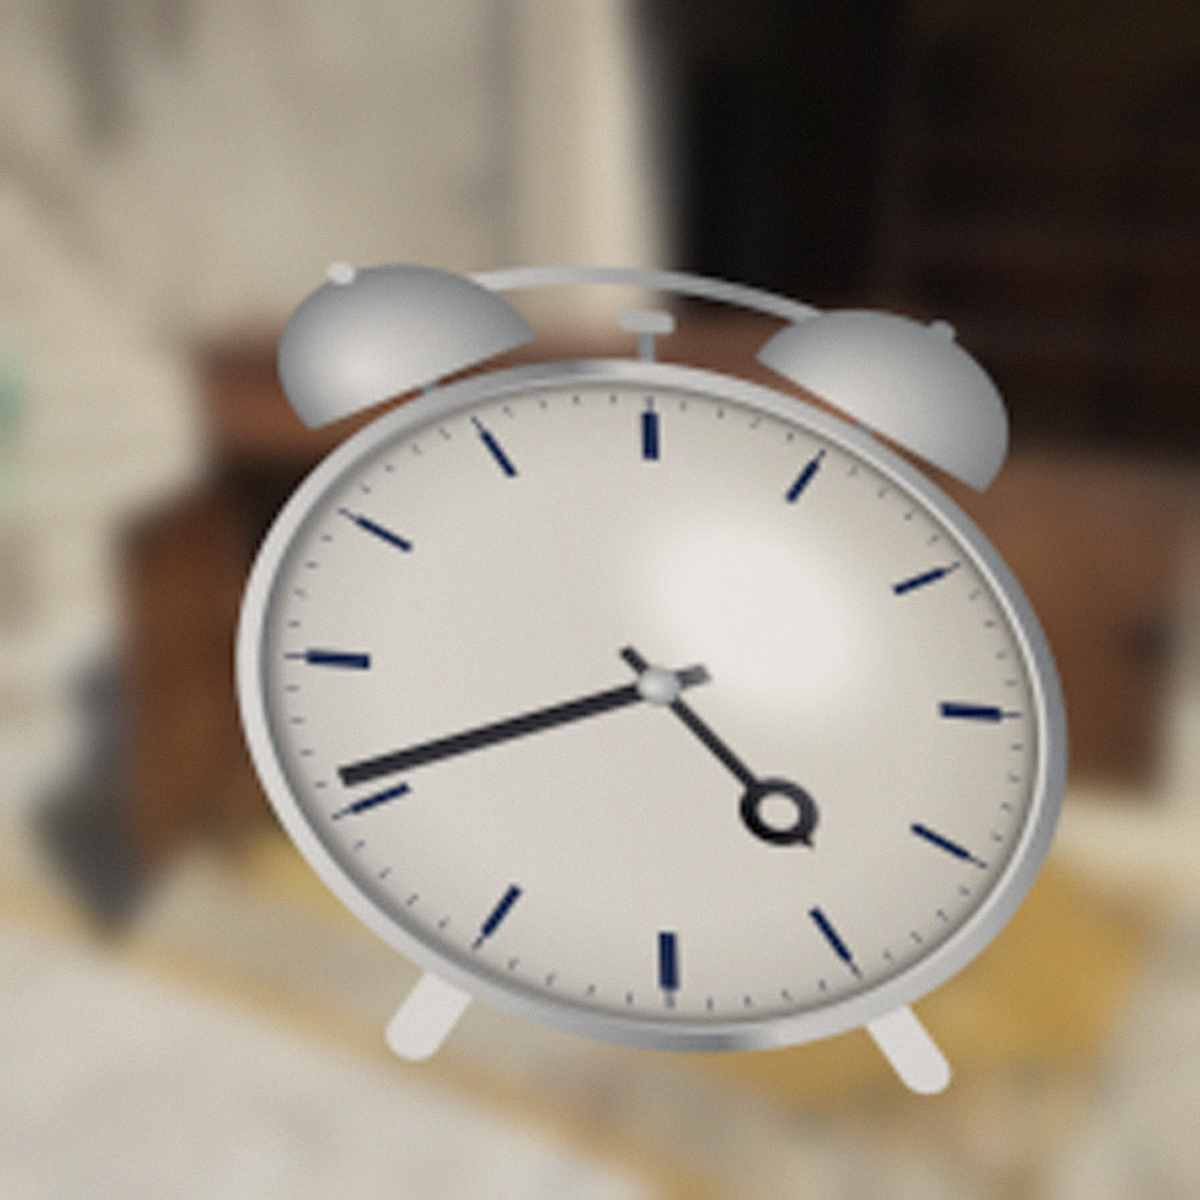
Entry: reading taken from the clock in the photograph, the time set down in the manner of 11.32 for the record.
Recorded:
4.41
